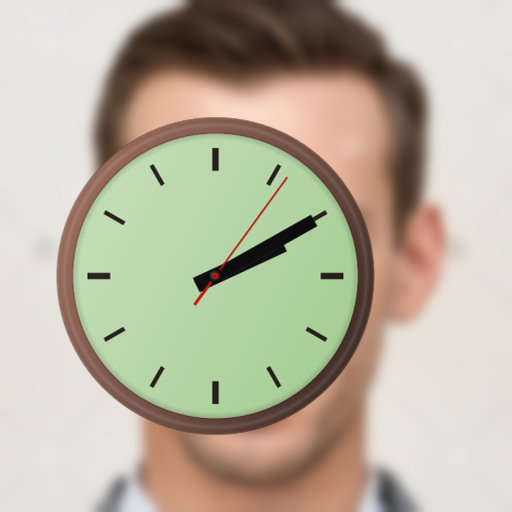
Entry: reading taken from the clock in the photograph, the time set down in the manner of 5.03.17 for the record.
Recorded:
2.10.06
